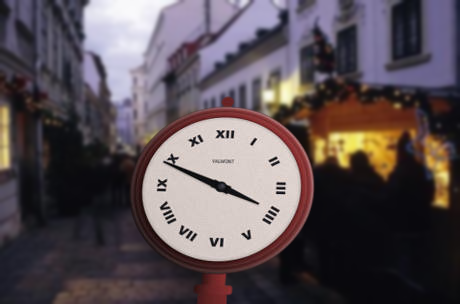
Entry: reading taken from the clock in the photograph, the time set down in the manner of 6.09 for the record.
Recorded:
3.49
